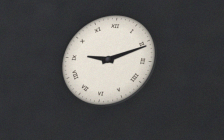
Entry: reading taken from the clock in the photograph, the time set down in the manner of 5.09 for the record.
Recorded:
9.11
